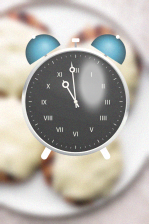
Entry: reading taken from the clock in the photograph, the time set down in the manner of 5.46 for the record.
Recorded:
10.59
